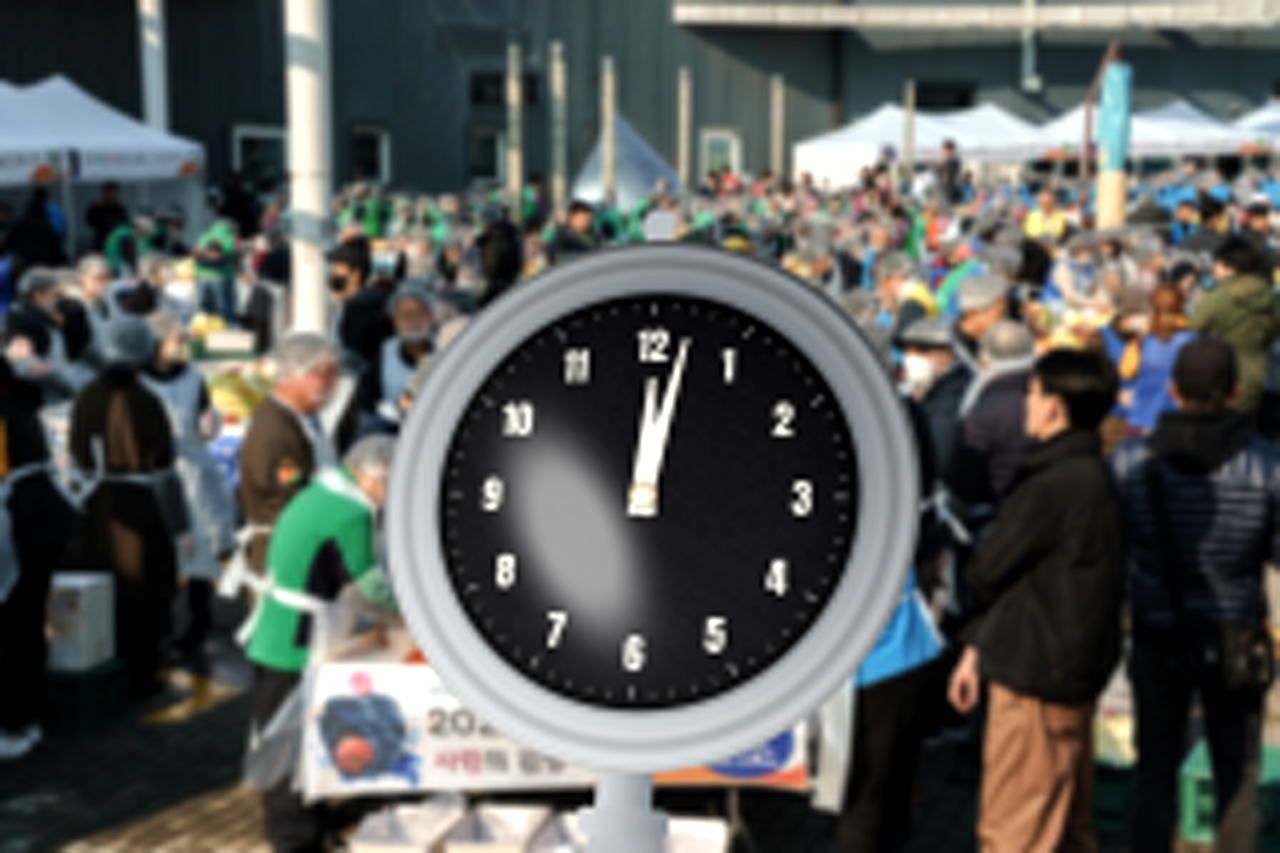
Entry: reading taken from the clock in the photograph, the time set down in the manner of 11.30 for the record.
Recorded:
12.02
